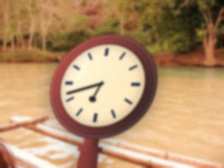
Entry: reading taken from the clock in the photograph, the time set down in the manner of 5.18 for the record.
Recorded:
6.42
